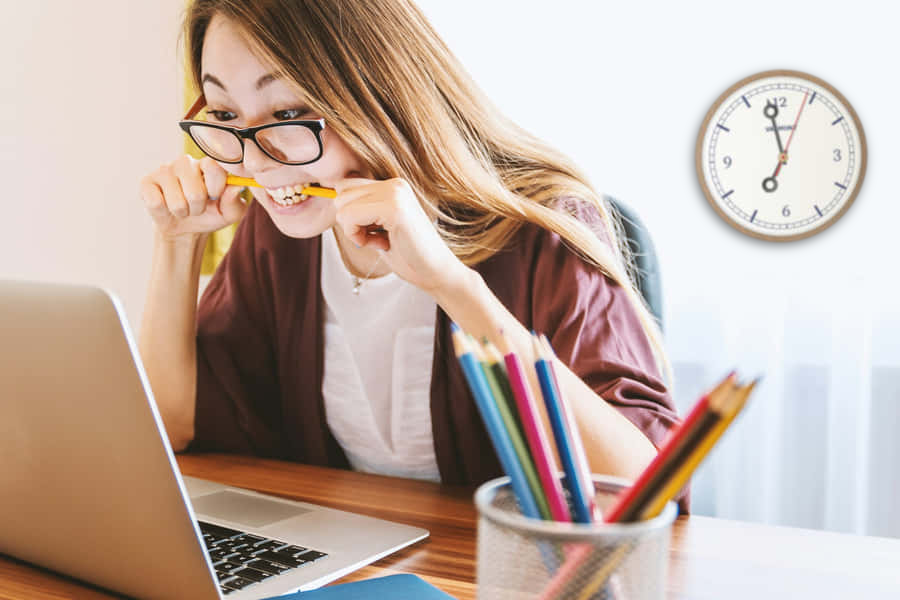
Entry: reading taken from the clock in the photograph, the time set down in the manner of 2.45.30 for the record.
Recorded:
6.58.04
